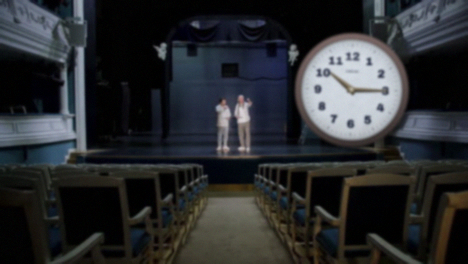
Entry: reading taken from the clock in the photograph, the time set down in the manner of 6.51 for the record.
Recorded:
10.15
